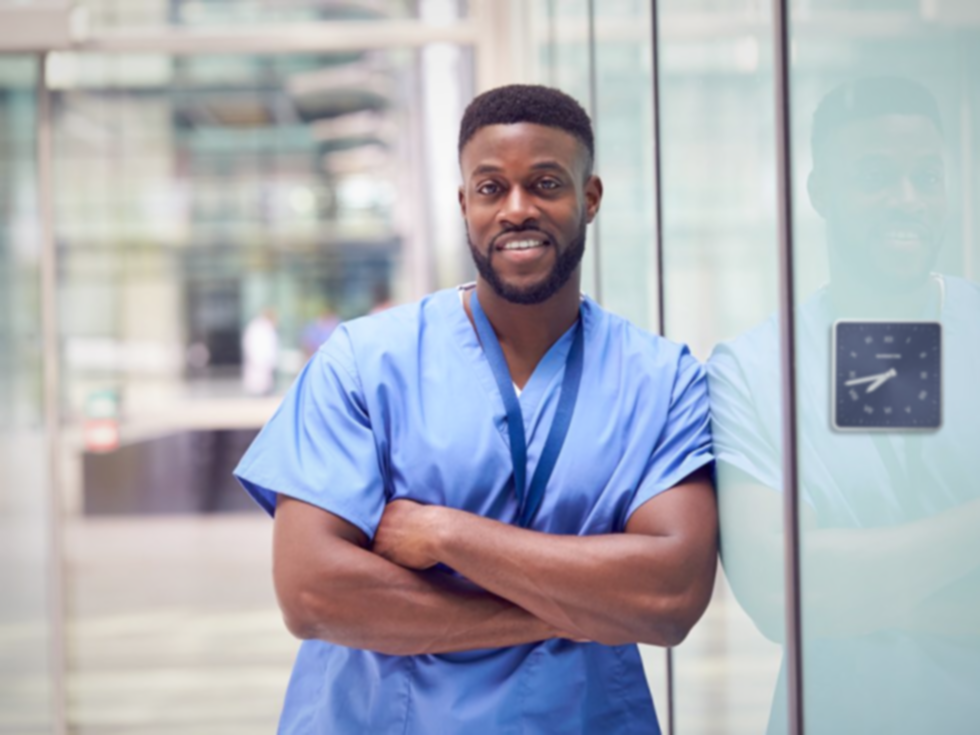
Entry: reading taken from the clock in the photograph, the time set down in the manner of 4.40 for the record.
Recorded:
7.43
